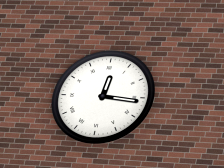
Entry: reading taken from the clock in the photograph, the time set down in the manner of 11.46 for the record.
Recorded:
12.16
